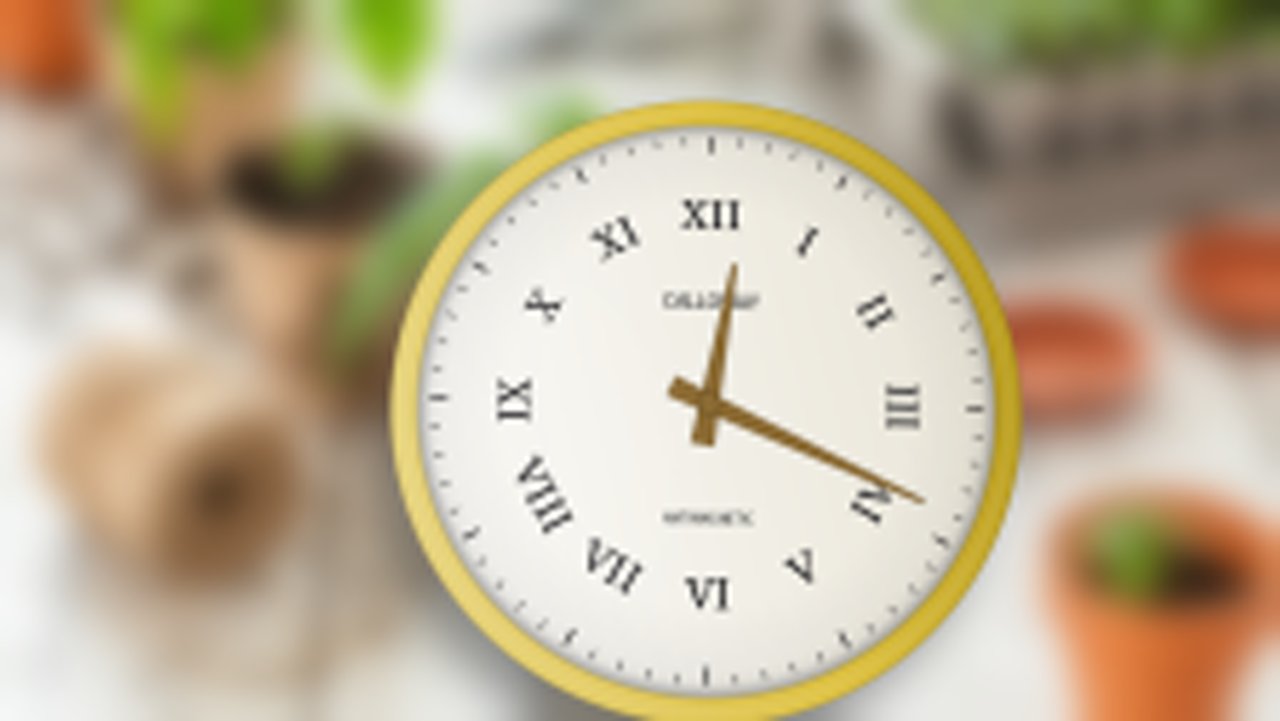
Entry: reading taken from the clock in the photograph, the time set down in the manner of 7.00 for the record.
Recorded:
12.19
